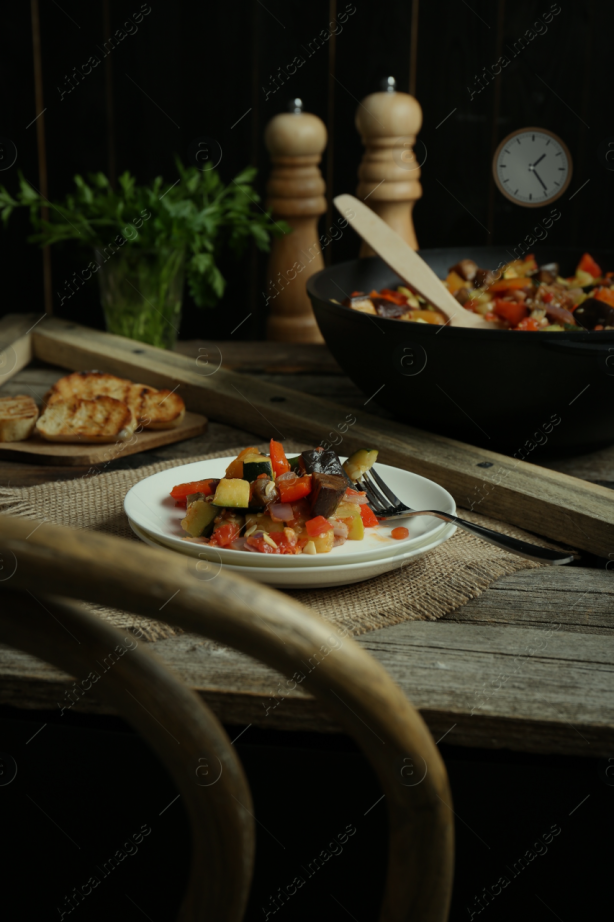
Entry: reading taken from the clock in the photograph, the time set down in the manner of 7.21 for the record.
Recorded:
1.24
